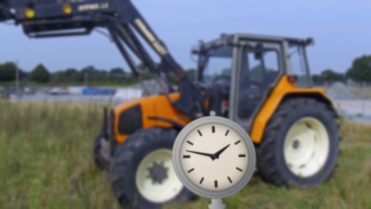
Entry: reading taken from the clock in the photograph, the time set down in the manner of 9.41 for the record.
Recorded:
1.47
